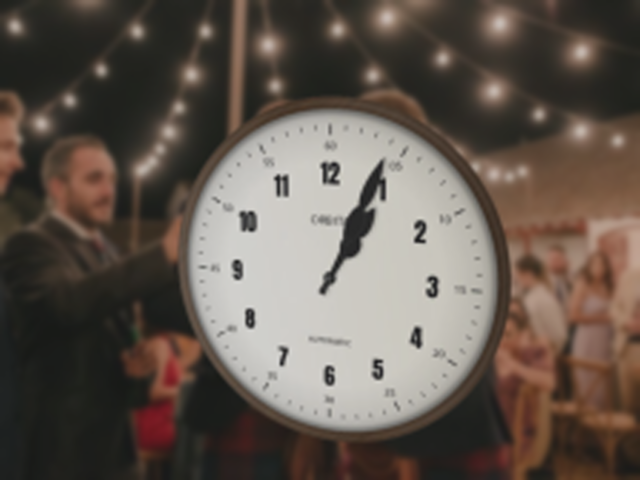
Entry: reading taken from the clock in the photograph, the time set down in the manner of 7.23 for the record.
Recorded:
1.04
